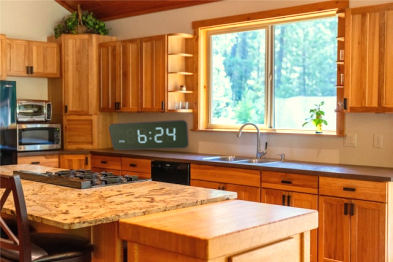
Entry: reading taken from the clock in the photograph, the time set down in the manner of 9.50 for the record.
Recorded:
6.24
